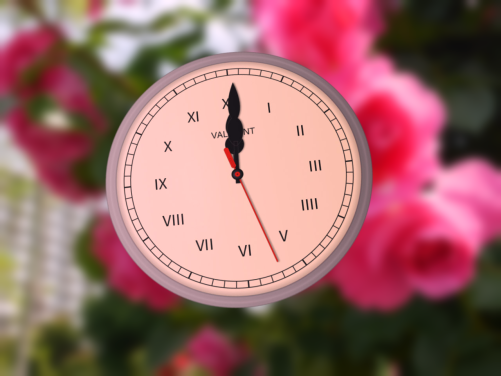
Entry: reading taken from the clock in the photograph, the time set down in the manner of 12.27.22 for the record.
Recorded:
12.00.27
